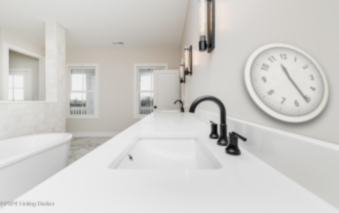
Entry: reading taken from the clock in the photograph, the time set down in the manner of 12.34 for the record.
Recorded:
11.26
